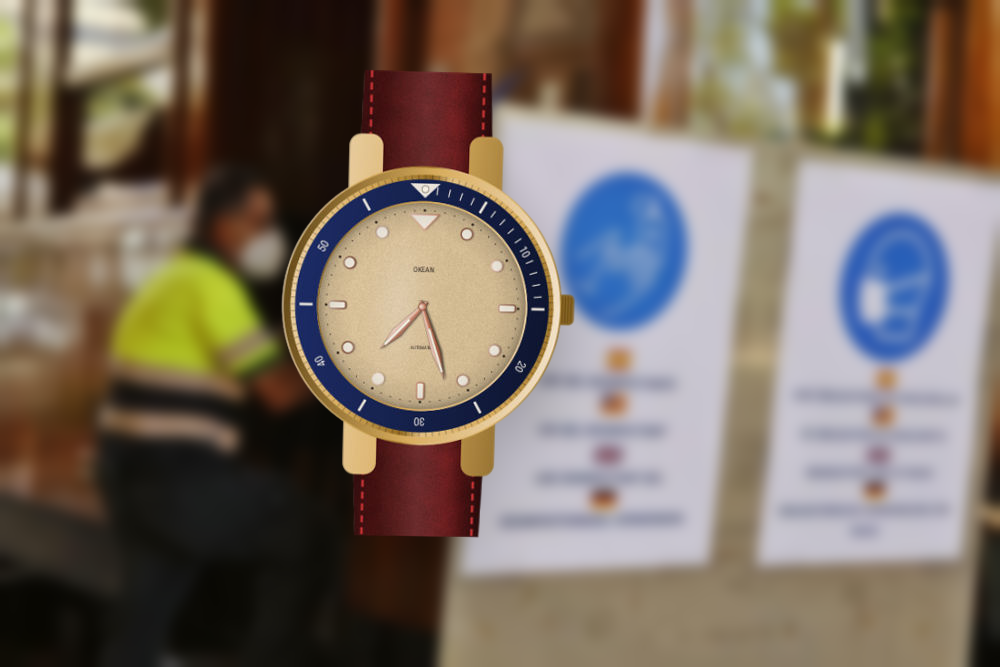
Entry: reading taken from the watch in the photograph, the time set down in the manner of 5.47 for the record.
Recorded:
7.27
